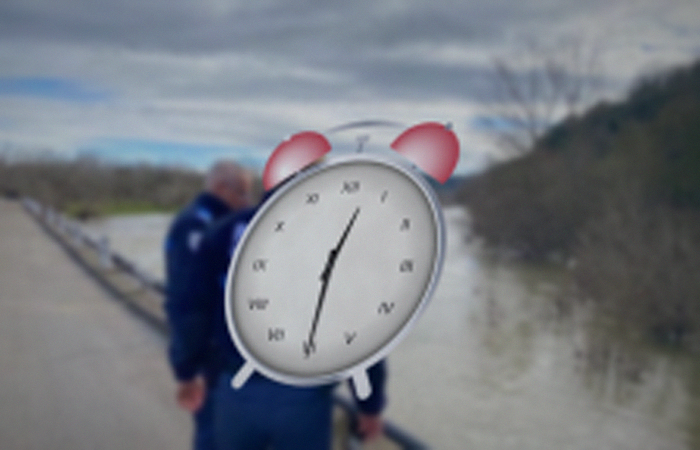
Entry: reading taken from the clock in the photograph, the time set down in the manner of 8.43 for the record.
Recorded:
12.30
